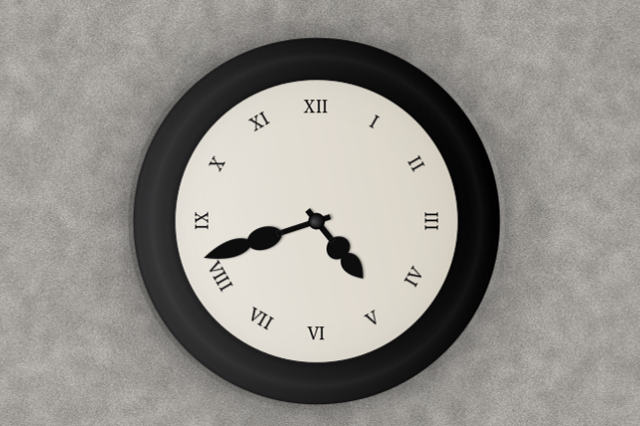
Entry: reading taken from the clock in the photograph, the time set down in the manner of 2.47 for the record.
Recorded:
4.42
